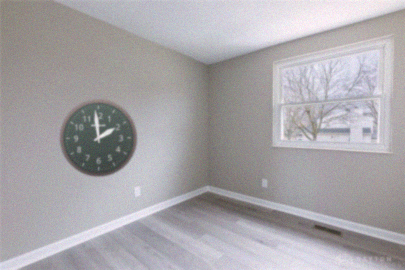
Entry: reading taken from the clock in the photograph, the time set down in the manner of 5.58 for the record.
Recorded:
1.59
